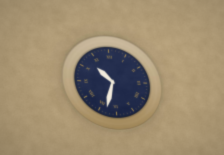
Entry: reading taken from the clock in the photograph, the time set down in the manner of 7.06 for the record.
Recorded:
10.33
